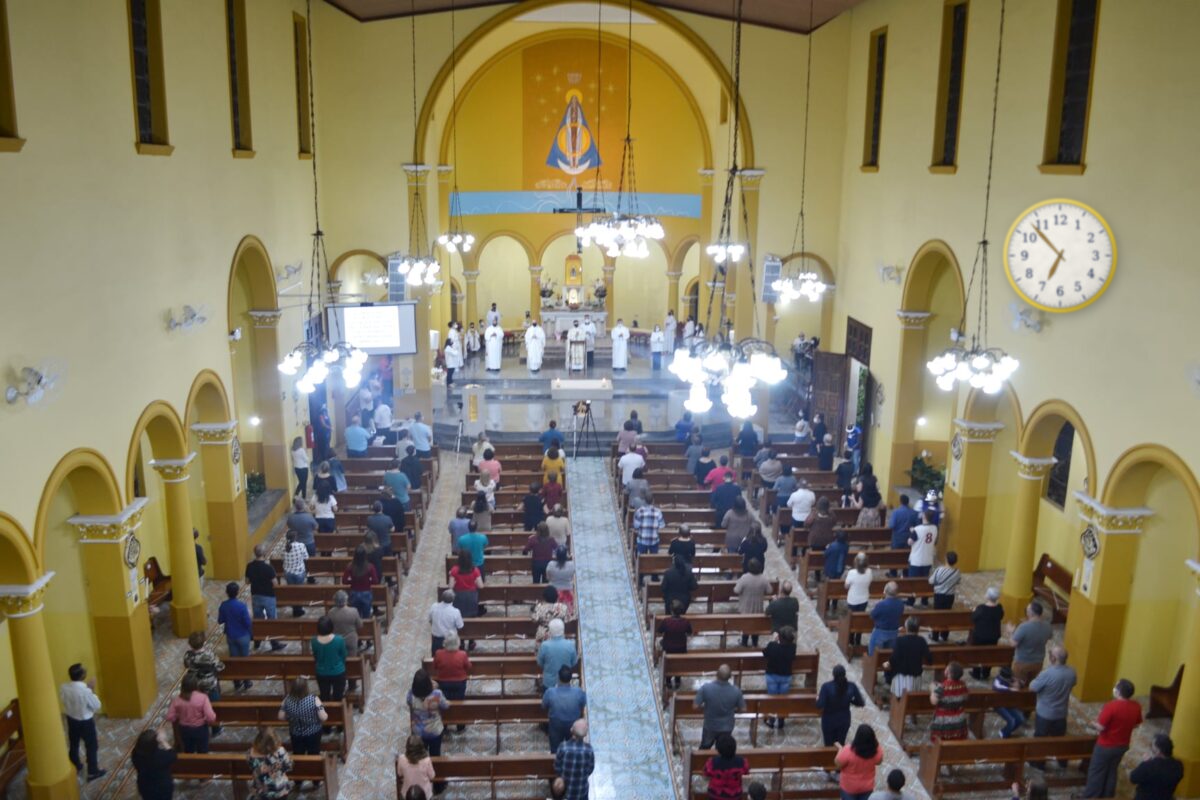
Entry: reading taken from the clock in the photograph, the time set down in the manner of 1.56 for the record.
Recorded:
6.53
